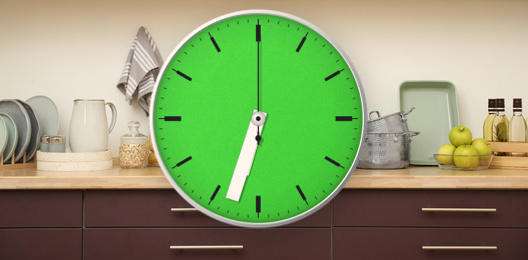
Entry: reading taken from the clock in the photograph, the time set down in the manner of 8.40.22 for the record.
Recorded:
6.33.00
